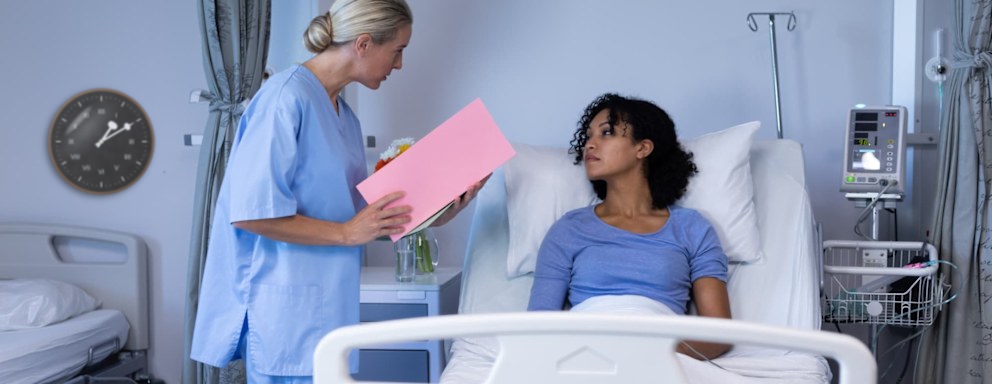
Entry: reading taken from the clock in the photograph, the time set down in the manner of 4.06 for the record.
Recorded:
1.10
